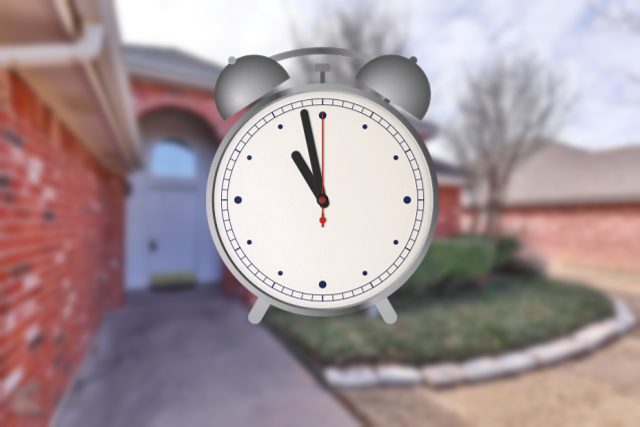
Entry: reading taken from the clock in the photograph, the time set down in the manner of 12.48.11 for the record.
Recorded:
10.58.00
